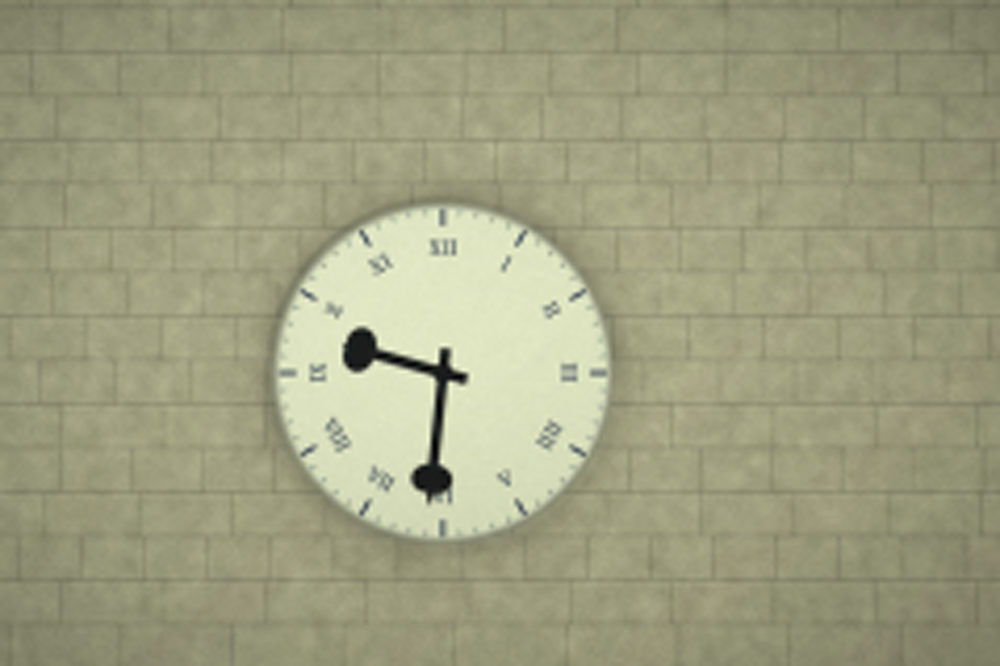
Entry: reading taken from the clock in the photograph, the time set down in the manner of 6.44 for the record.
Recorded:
9.31
